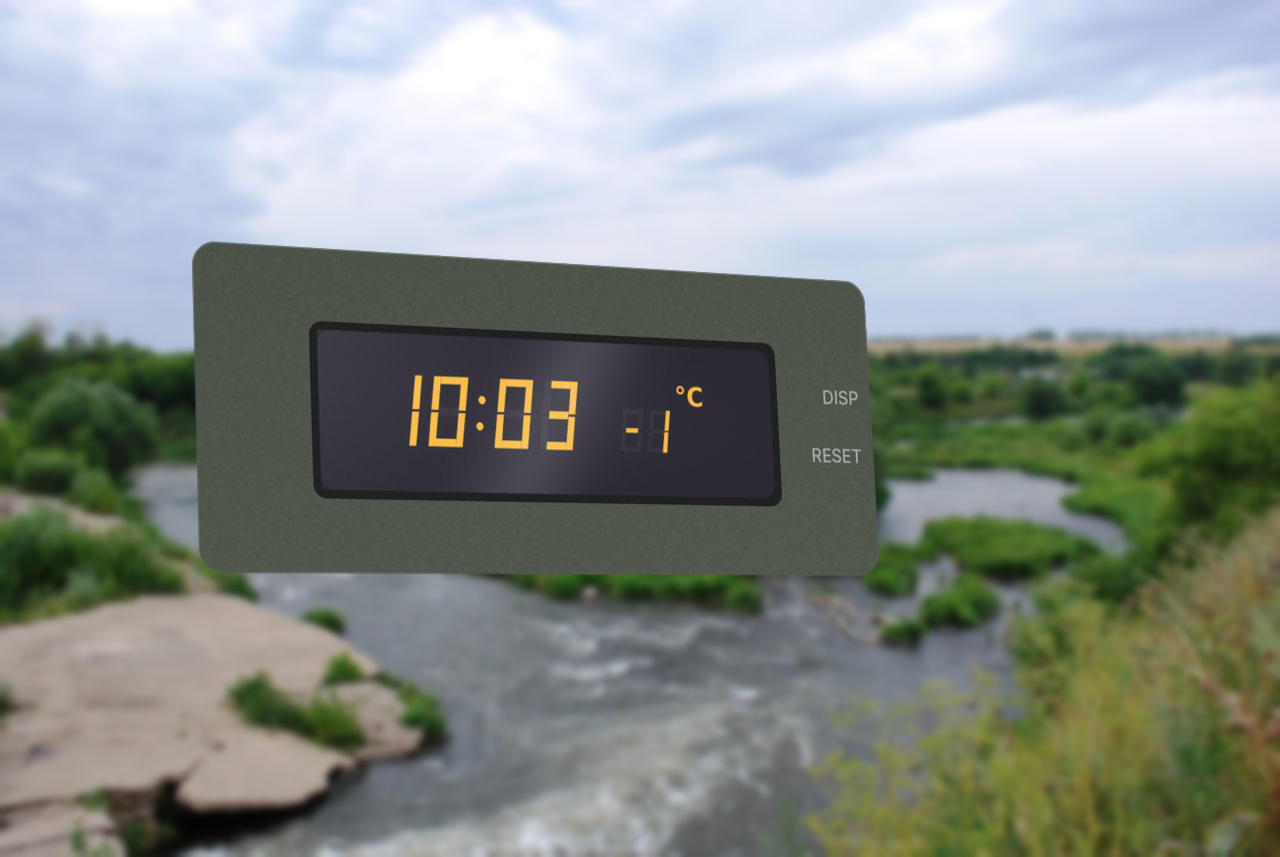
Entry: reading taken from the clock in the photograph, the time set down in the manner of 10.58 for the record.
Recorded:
10.03
